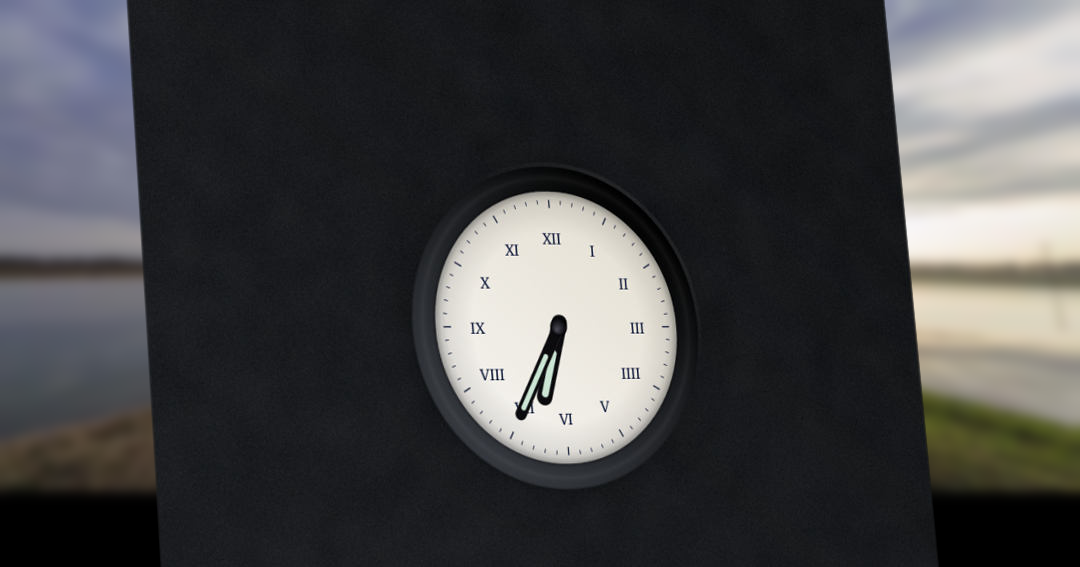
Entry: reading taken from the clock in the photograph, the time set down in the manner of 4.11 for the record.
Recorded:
6.35
